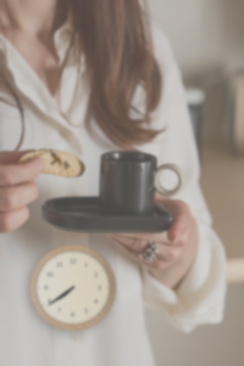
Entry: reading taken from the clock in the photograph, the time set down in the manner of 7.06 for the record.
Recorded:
7.39
